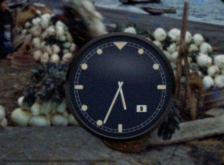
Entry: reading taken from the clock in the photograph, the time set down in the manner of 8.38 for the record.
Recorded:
5.34
